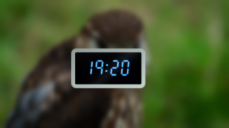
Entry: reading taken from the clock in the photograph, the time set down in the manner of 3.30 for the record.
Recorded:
19.20
